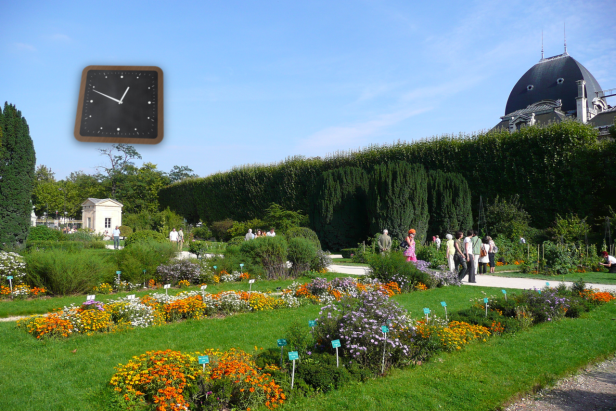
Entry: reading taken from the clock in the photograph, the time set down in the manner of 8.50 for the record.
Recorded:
12.49
